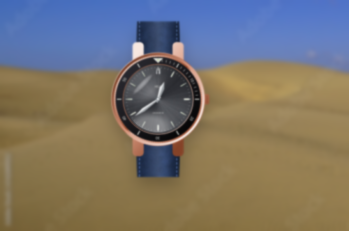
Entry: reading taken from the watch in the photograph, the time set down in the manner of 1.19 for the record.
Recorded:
12.39
